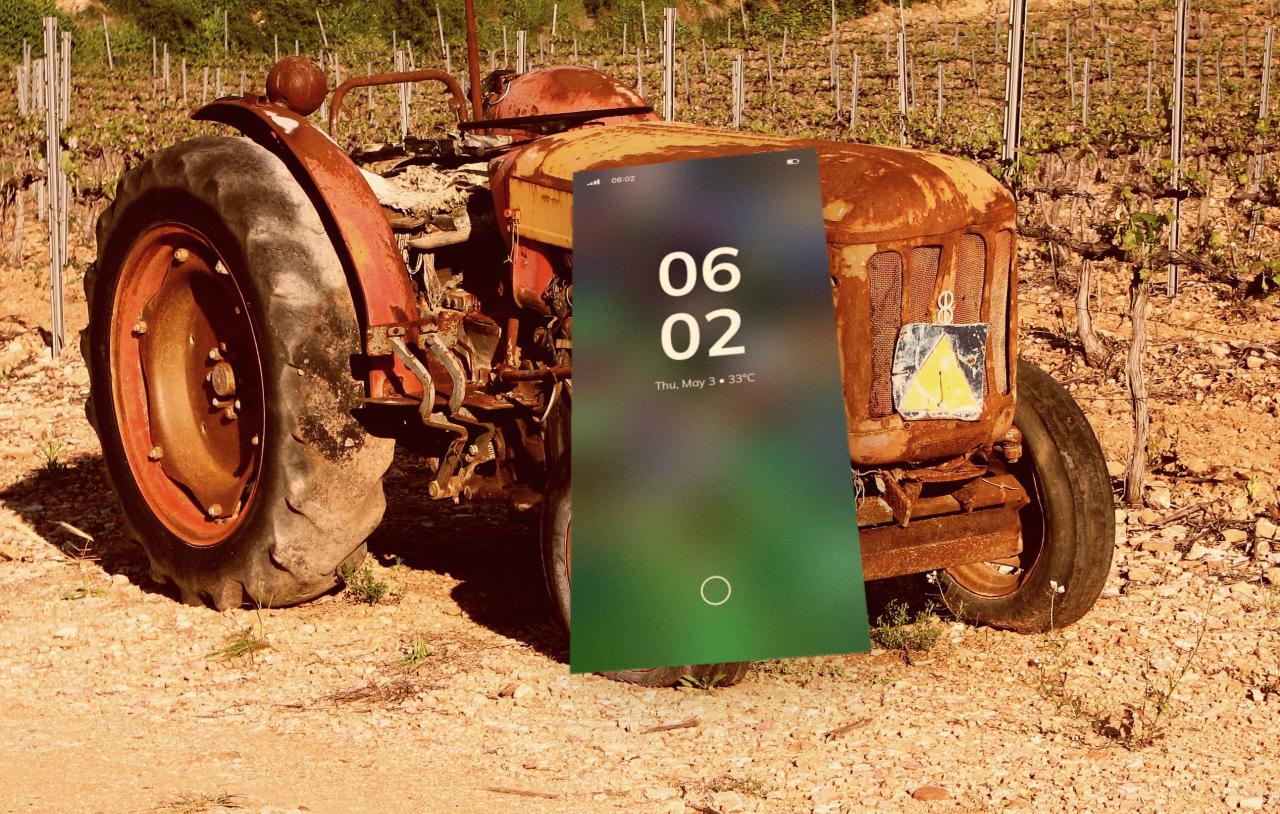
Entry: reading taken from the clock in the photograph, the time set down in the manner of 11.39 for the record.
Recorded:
6.02
